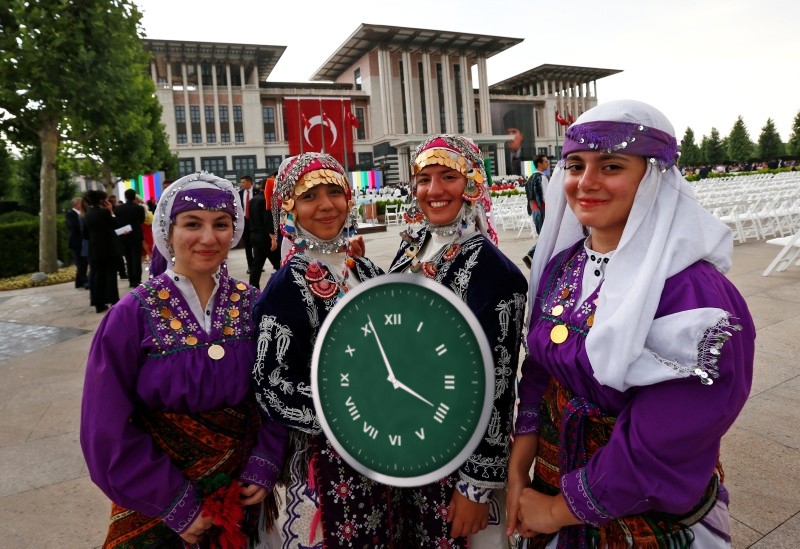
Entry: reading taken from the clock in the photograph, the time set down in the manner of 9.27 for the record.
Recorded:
3.56
